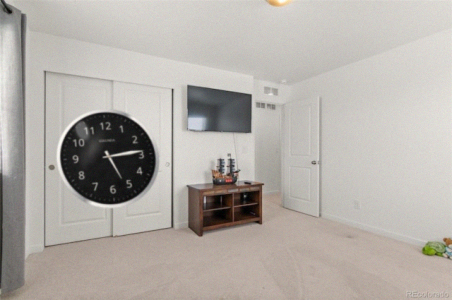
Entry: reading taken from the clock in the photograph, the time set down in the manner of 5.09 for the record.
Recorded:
5.14
